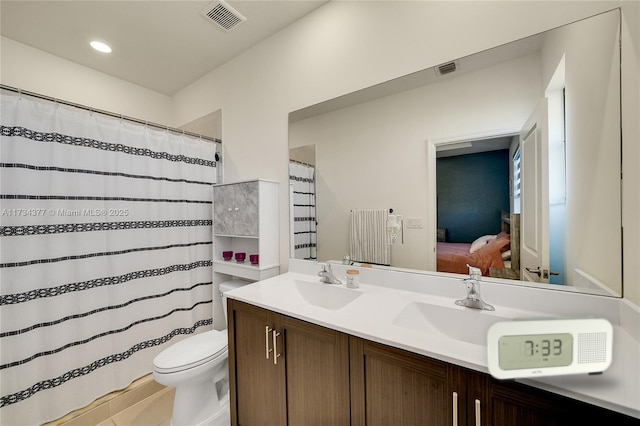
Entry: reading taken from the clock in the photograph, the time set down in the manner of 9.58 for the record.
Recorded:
7.33
